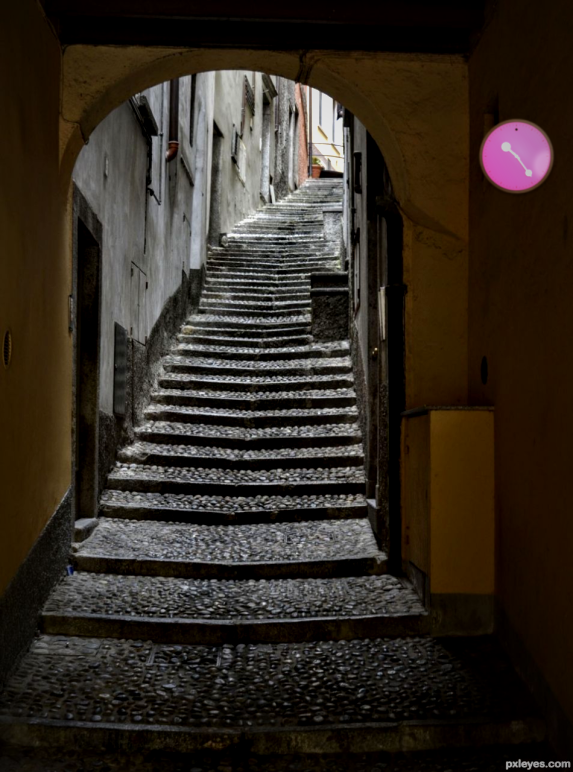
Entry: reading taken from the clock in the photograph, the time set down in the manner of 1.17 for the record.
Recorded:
10.24
